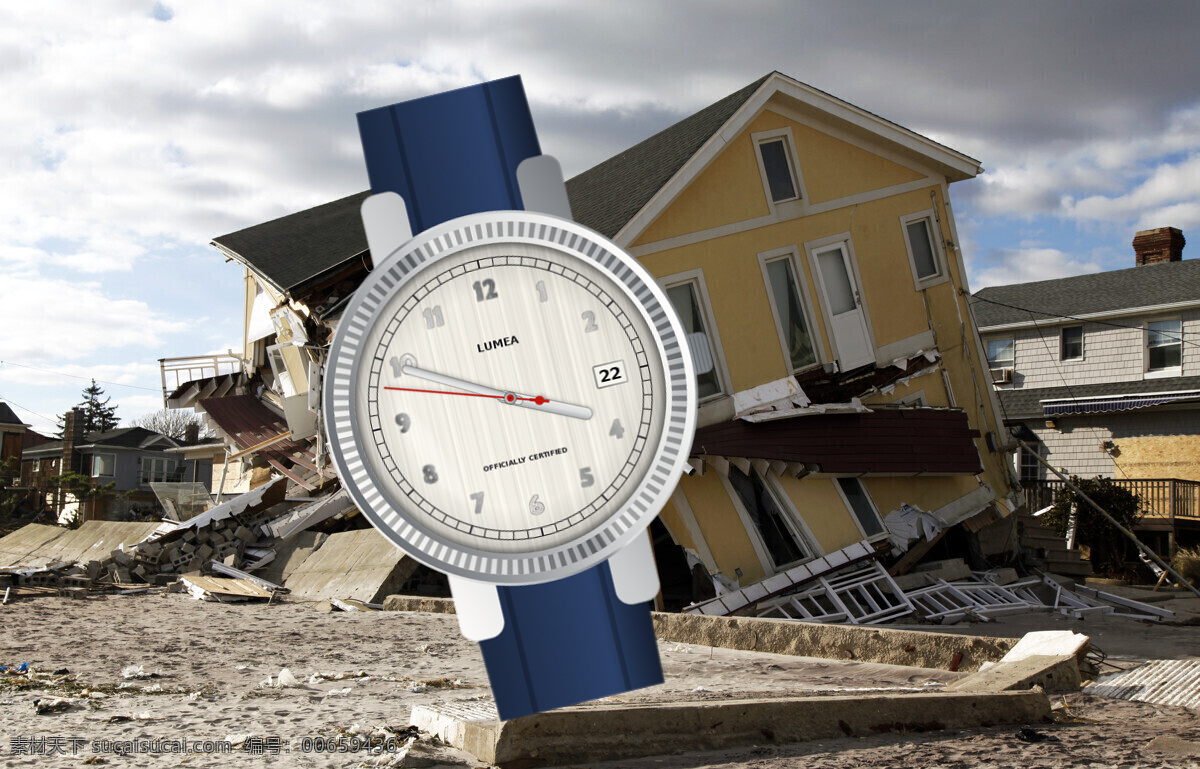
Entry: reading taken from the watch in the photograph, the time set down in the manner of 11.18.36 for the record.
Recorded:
3.49.48
